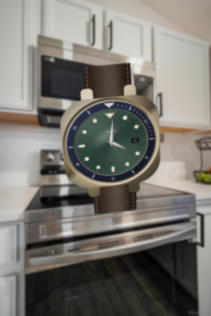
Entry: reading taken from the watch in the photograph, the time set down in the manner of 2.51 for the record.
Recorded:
4.01
